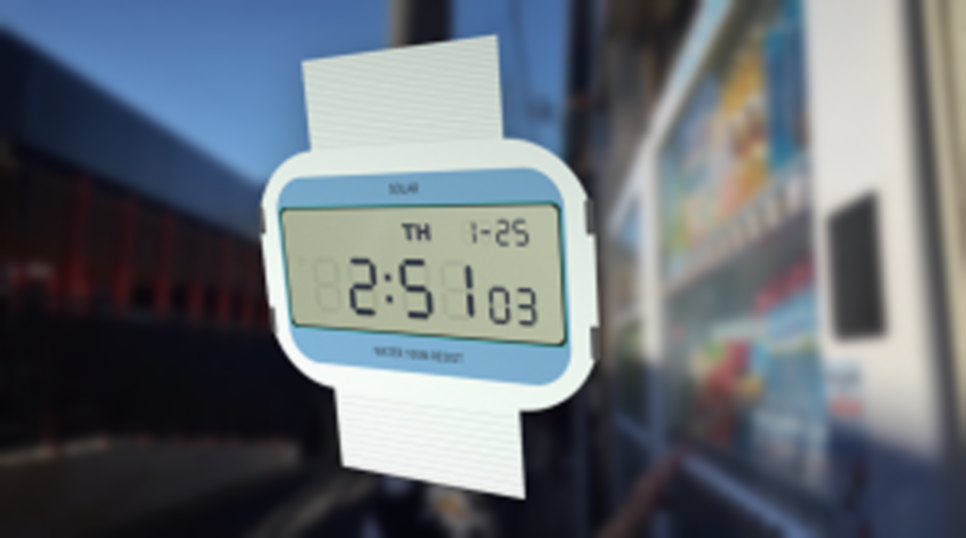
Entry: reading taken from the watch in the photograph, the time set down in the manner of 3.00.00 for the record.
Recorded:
2.51.03
